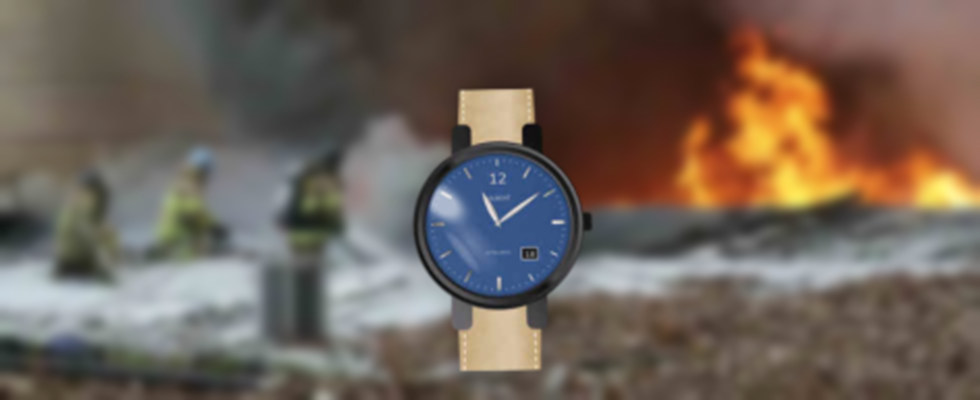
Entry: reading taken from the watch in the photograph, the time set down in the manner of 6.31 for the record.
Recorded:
11.09
